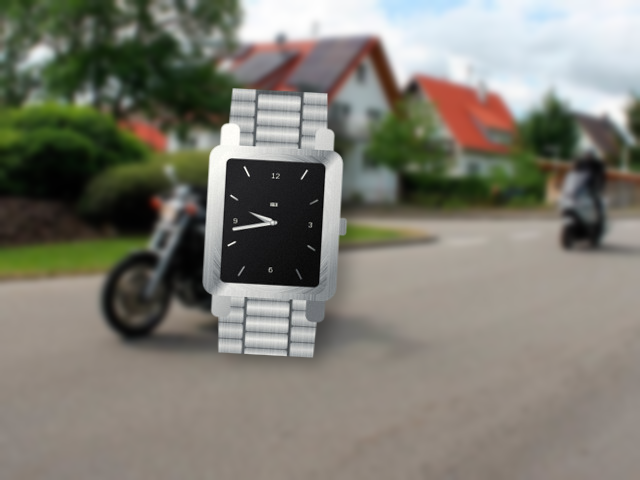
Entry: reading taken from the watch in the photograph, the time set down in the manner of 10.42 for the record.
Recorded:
9.43
